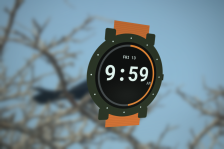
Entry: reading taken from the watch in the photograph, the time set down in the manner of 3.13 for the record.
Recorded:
9.59
